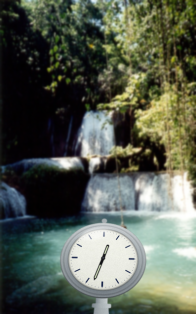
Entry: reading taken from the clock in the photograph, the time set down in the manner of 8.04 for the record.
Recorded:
12.33
